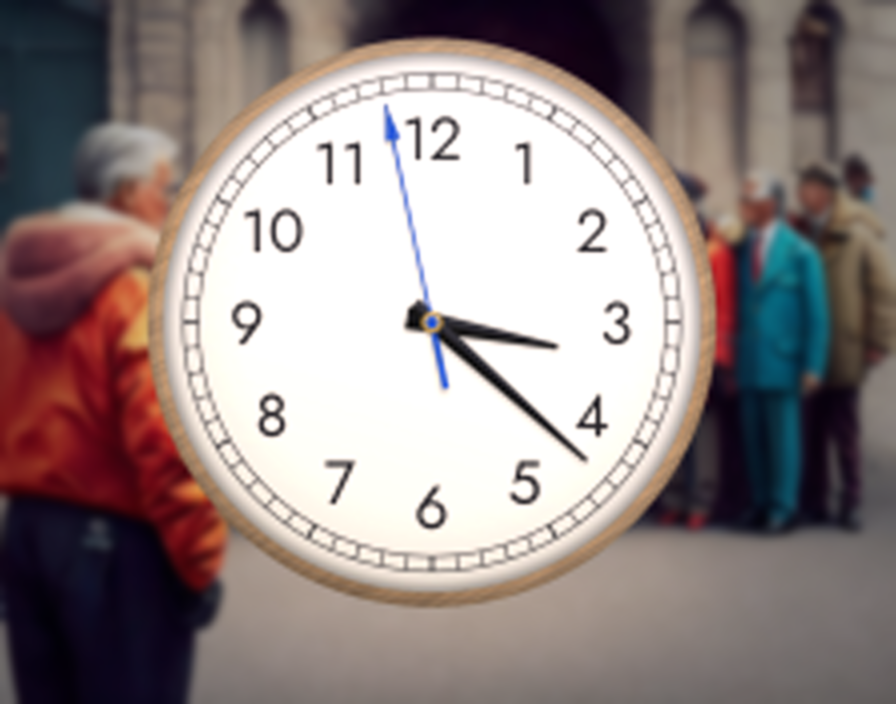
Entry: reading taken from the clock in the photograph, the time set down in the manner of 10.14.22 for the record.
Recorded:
3.21.58
